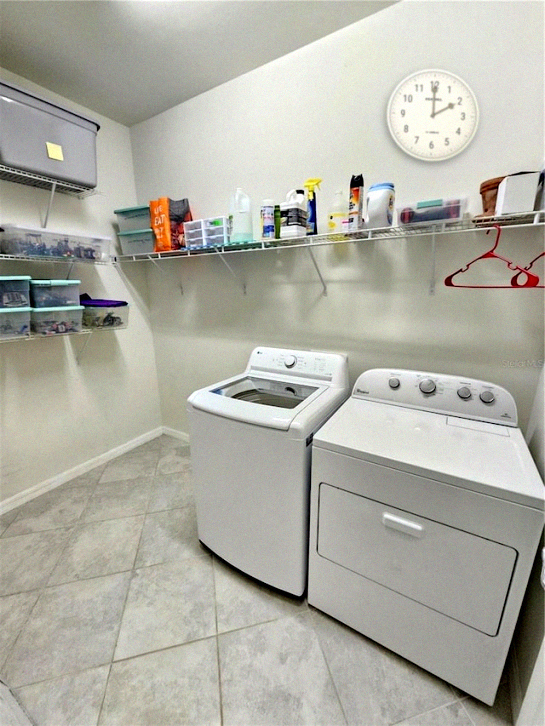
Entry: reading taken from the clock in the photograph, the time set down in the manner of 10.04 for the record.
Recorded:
2.00
